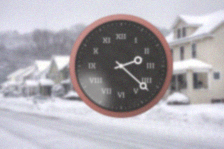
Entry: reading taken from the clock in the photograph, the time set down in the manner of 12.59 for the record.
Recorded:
2.22
